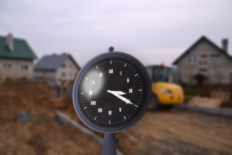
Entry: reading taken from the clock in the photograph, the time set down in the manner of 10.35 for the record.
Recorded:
3.20
